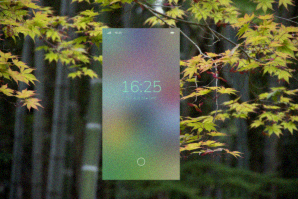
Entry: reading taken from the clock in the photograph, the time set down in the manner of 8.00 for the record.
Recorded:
16.25
